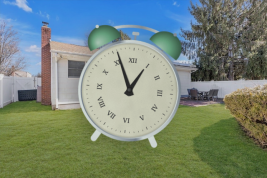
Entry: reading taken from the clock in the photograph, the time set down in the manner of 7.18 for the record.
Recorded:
12.56
